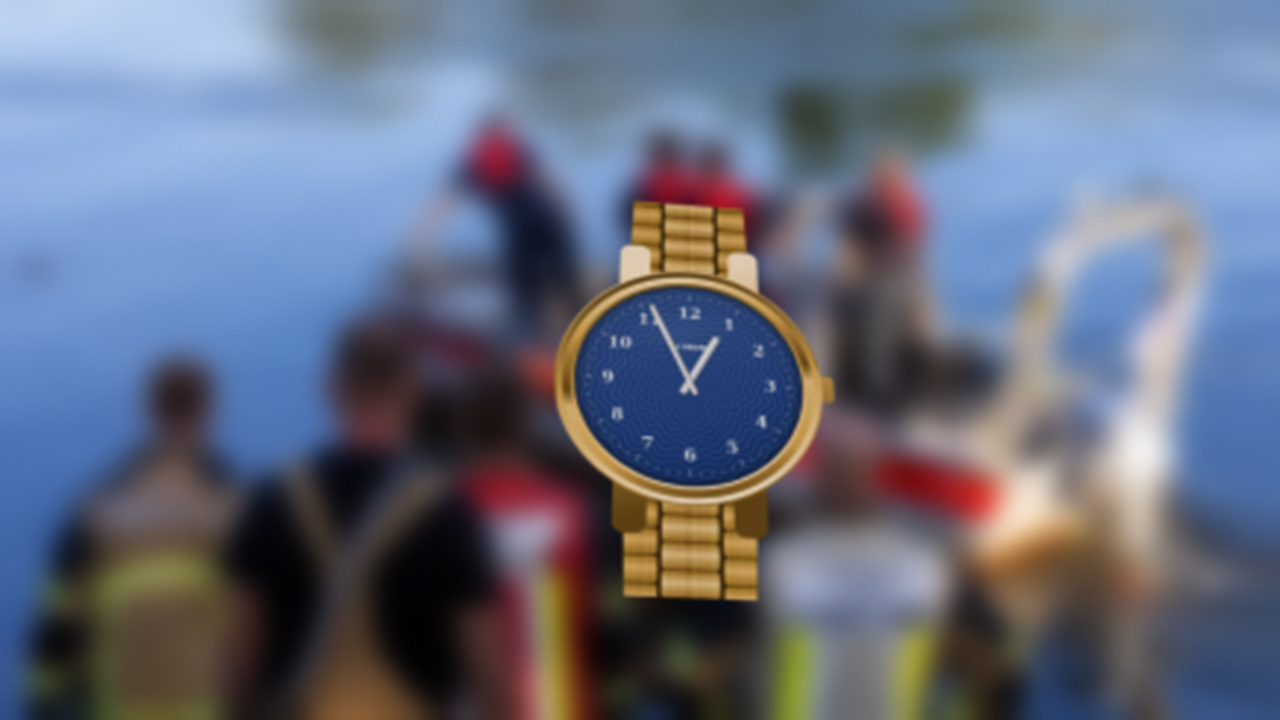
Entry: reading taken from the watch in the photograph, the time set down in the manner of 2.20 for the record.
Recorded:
12.56
